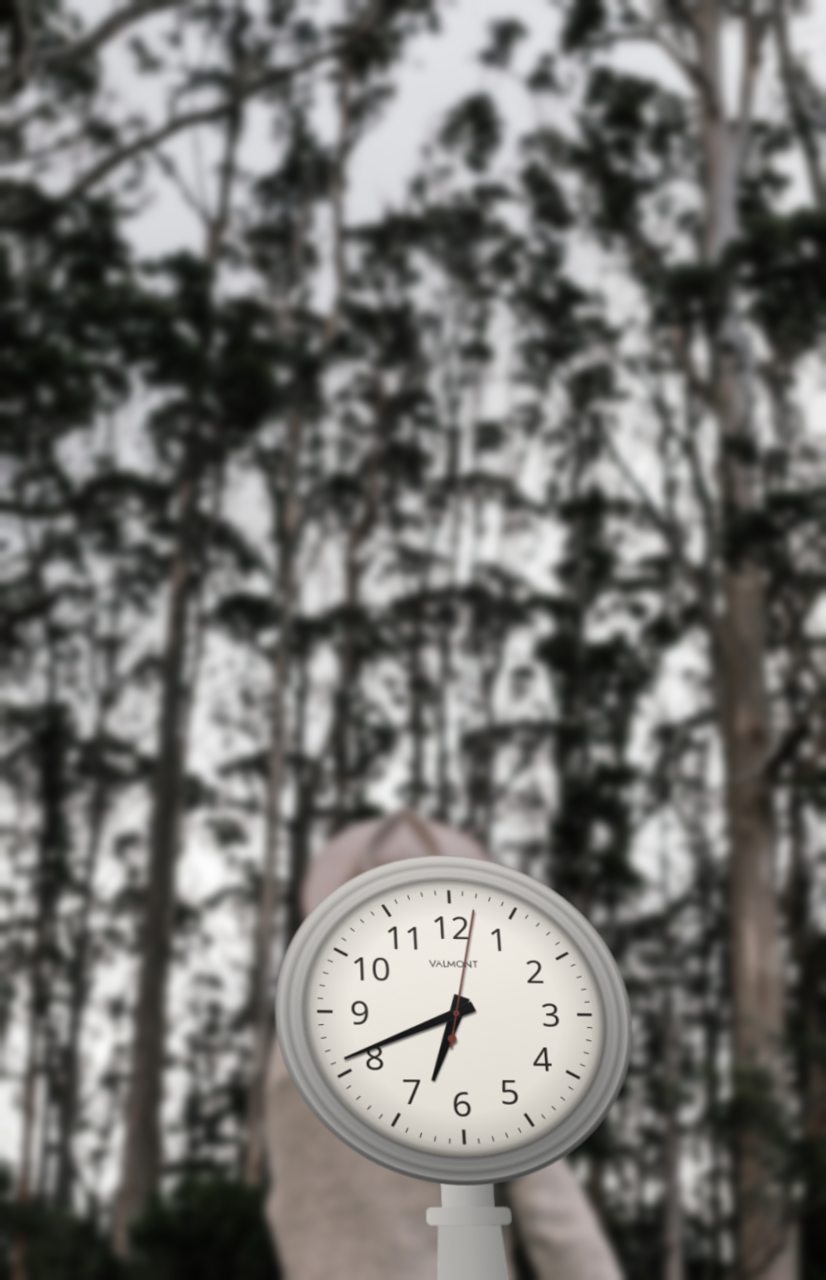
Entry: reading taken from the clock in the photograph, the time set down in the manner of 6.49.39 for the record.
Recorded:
6.41.02
